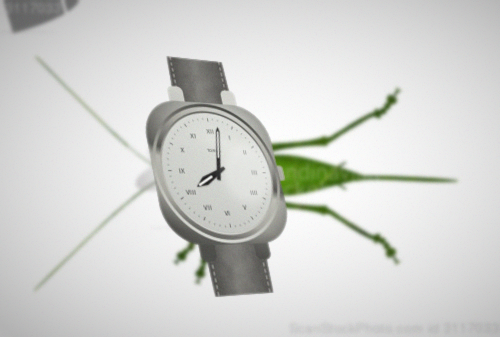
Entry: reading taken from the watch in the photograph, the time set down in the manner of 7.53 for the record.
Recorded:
8.02
